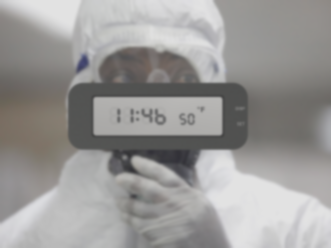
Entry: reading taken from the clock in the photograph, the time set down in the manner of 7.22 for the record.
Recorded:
11.46
